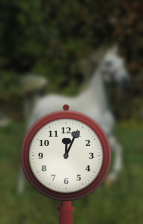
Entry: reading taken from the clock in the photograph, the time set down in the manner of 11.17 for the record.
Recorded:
12.04
